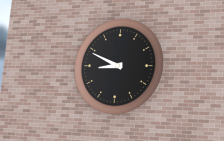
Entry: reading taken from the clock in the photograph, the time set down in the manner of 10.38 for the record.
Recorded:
8.49
